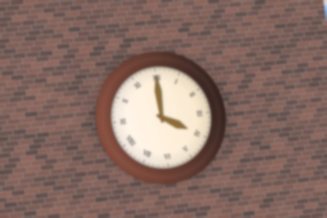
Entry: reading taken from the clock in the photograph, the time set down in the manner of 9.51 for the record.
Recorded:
4.00
